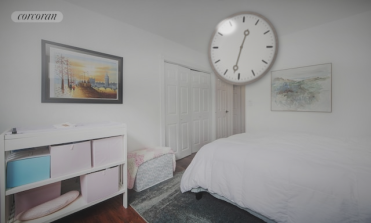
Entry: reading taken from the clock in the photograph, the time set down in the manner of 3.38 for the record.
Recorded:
12.32
